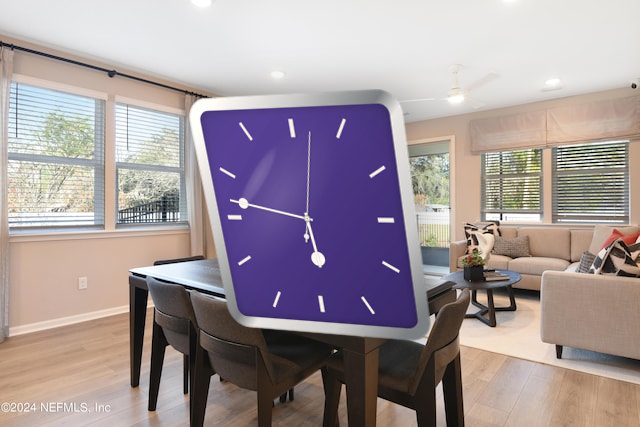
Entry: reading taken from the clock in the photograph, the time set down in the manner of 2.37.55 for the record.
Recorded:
5.47.02
